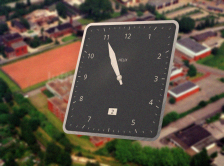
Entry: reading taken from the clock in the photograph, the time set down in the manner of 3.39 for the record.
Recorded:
10.55
